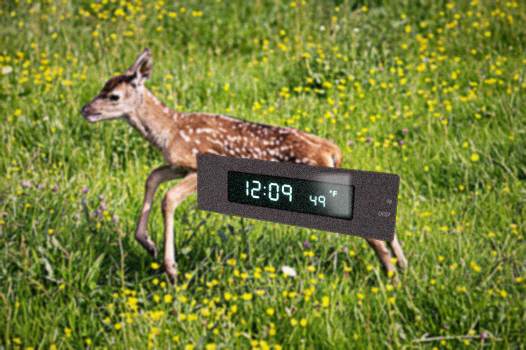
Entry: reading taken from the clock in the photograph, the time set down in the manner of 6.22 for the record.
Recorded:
12.09
